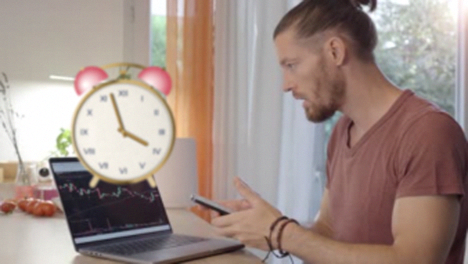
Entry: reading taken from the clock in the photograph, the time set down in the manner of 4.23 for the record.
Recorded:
3.57
